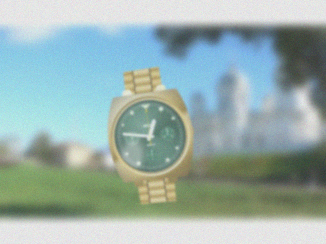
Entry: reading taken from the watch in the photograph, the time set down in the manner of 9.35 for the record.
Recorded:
12.47
